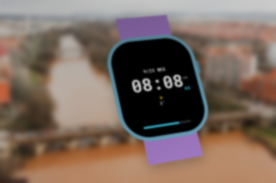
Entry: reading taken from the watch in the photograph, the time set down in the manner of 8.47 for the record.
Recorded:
8.08
